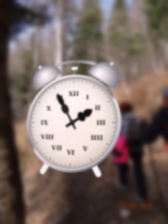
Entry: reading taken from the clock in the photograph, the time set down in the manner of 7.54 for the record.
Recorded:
1.55
